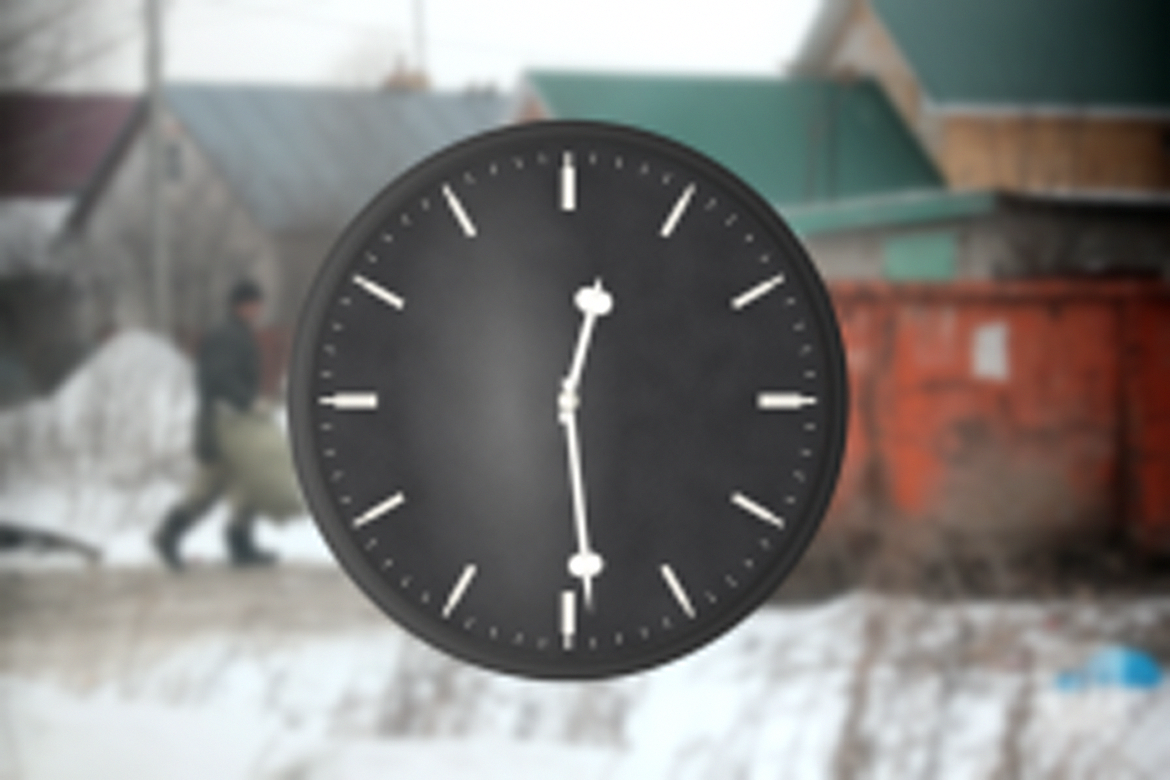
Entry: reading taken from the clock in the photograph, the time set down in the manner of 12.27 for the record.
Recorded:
12.29
